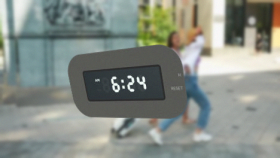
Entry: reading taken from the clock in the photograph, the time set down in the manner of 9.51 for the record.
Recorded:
6.24
